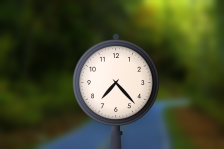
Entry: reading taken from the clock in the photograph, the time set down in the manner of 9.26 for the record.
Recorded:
7.23
